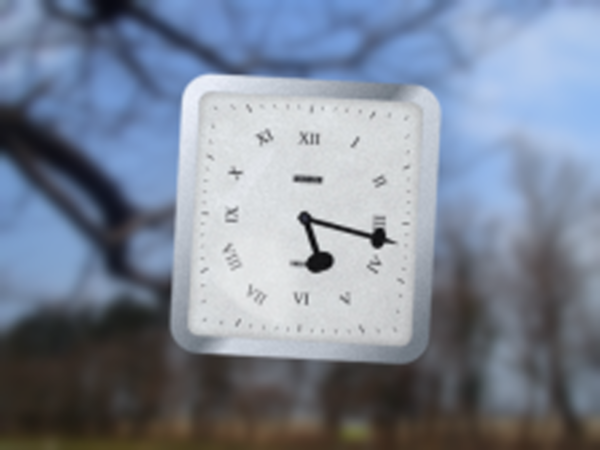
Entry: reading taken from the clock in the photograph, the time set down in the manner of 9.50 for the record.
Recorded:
5.17
